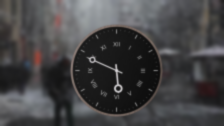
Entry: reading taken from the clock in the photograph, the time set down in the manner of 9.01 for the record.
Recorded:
5.49
